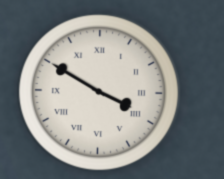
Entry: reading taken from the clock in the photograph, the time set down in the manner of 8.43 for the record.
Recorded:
3.50
